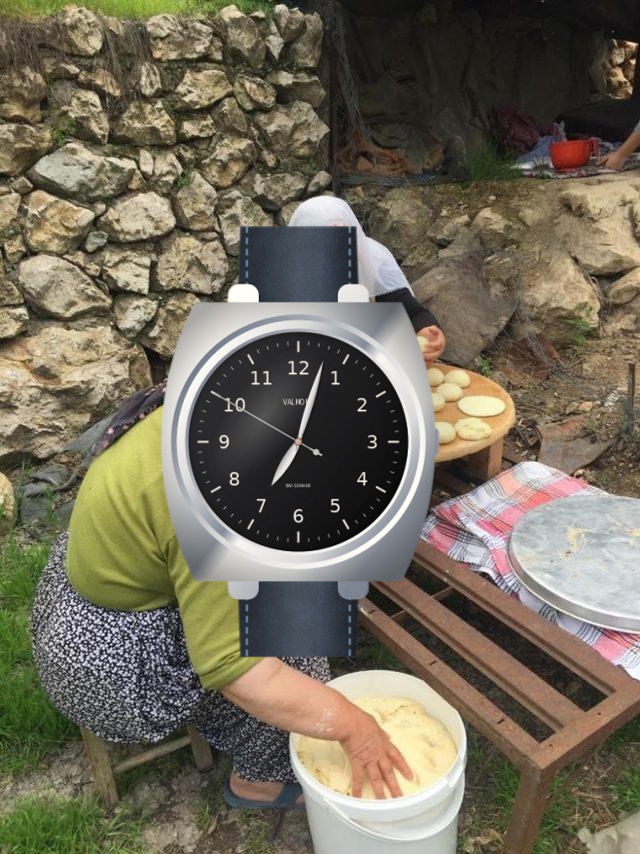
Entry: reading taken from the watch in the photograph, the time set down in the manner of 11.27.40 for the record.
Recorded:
7.02.50
